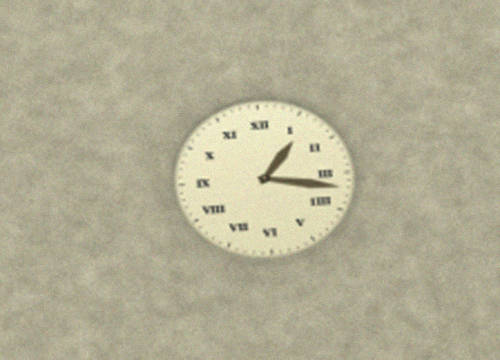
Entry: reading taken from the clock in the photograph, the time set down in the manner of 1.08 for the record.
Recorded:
1.17
